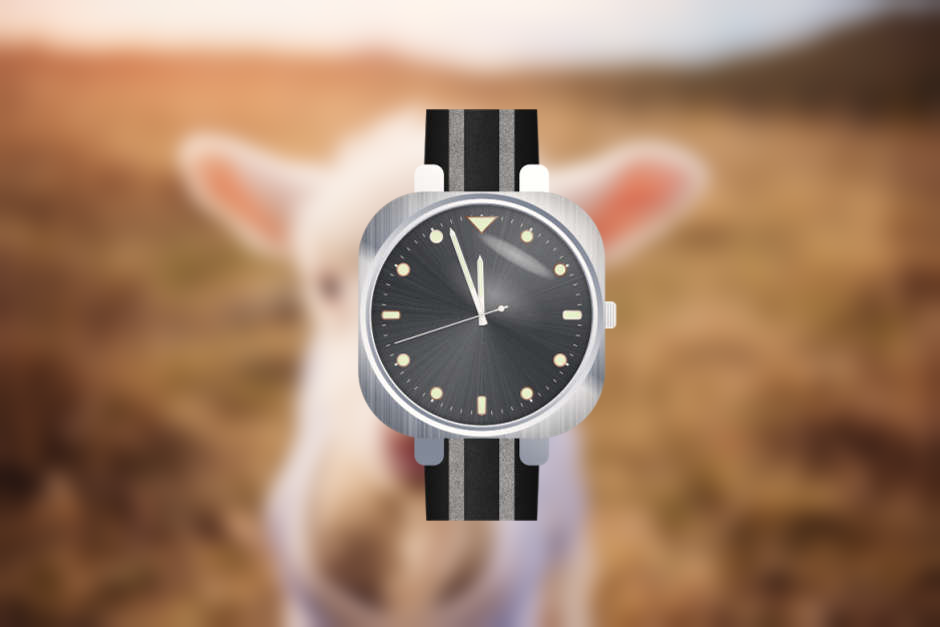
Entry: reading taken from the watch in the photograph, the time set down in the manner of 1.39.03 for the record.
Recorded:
11.56.42
